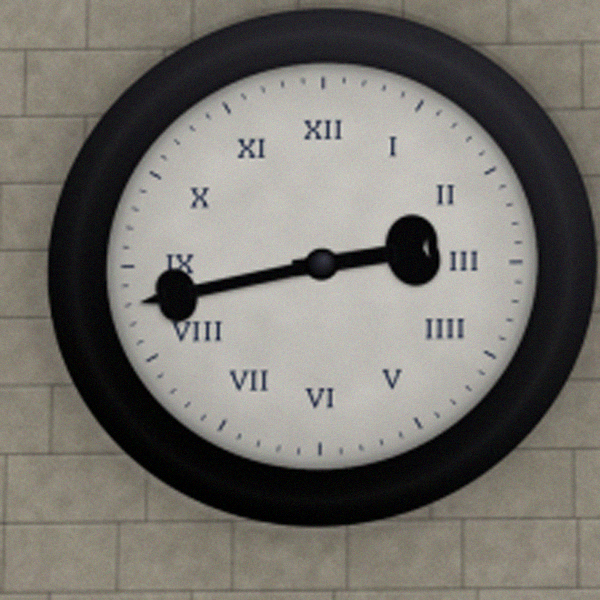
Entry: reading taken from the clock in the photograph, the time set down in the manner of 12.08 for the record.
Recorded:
2.43
